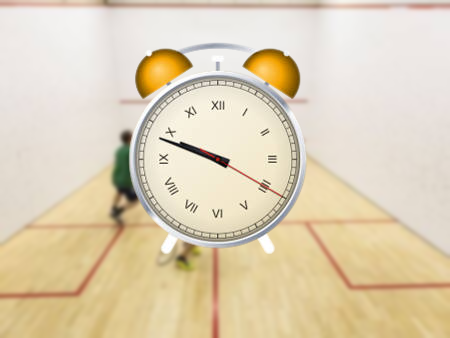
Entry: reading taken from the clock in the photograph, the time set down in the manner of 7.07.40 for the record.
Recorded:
9.48.20
